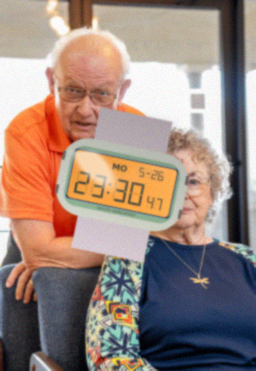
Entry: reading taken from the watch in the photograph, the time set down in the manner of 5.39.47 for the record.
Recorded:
23.30.47
